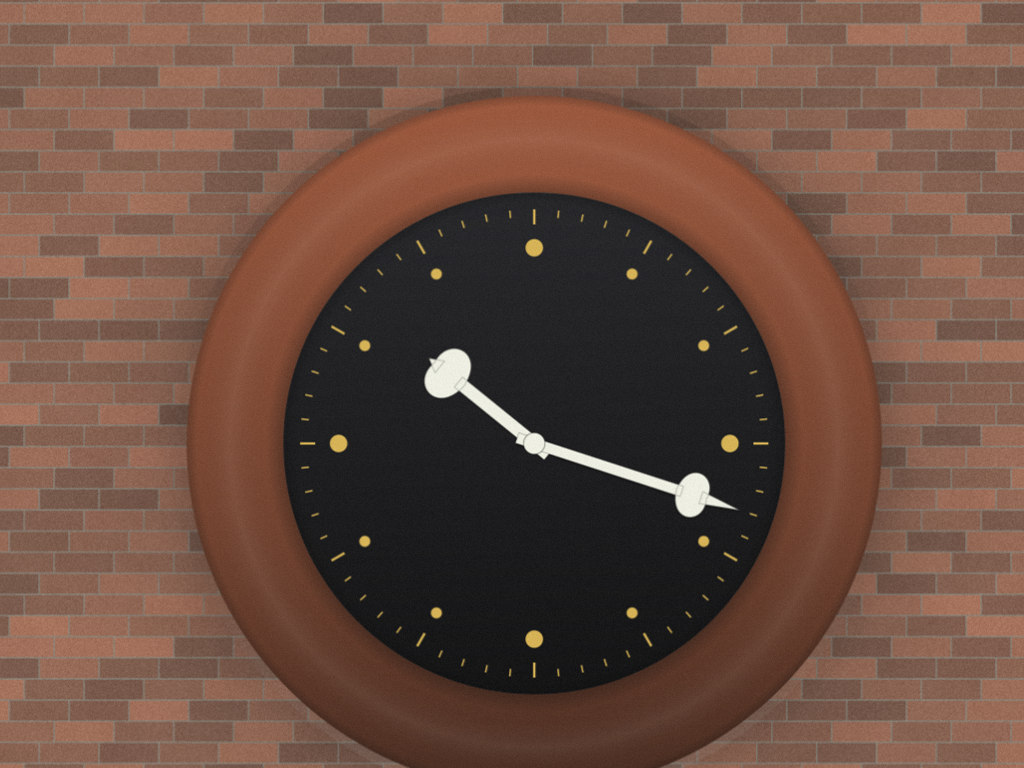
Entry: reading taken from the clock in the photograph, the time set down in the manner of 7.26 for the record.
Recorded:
10.18
